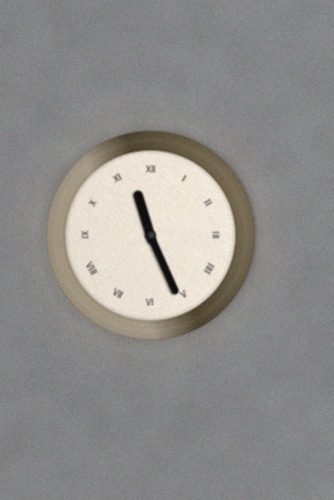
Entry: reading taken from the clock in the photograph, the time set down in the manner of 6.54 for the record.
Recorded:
11.26
